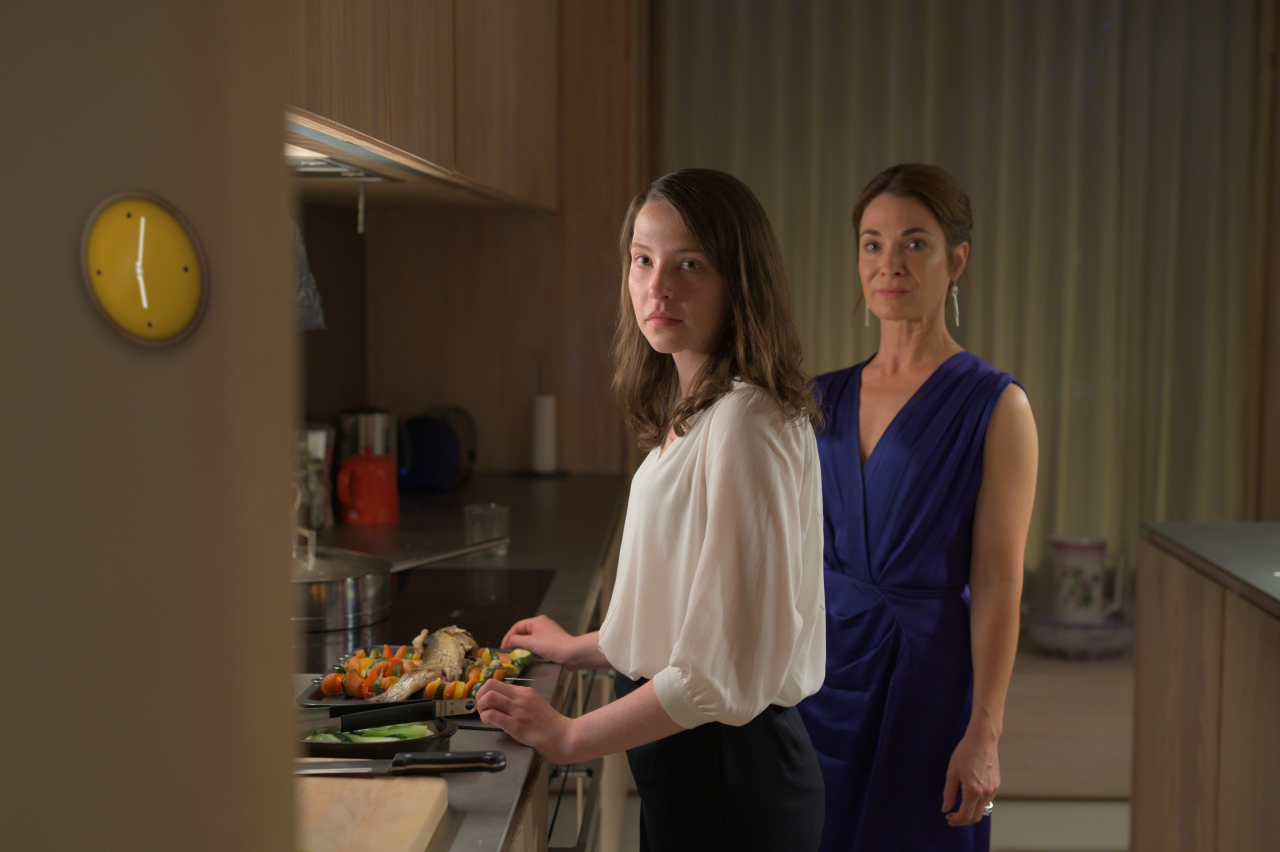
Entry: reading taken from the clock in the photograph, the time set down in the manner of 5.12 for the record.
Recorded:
6.03
